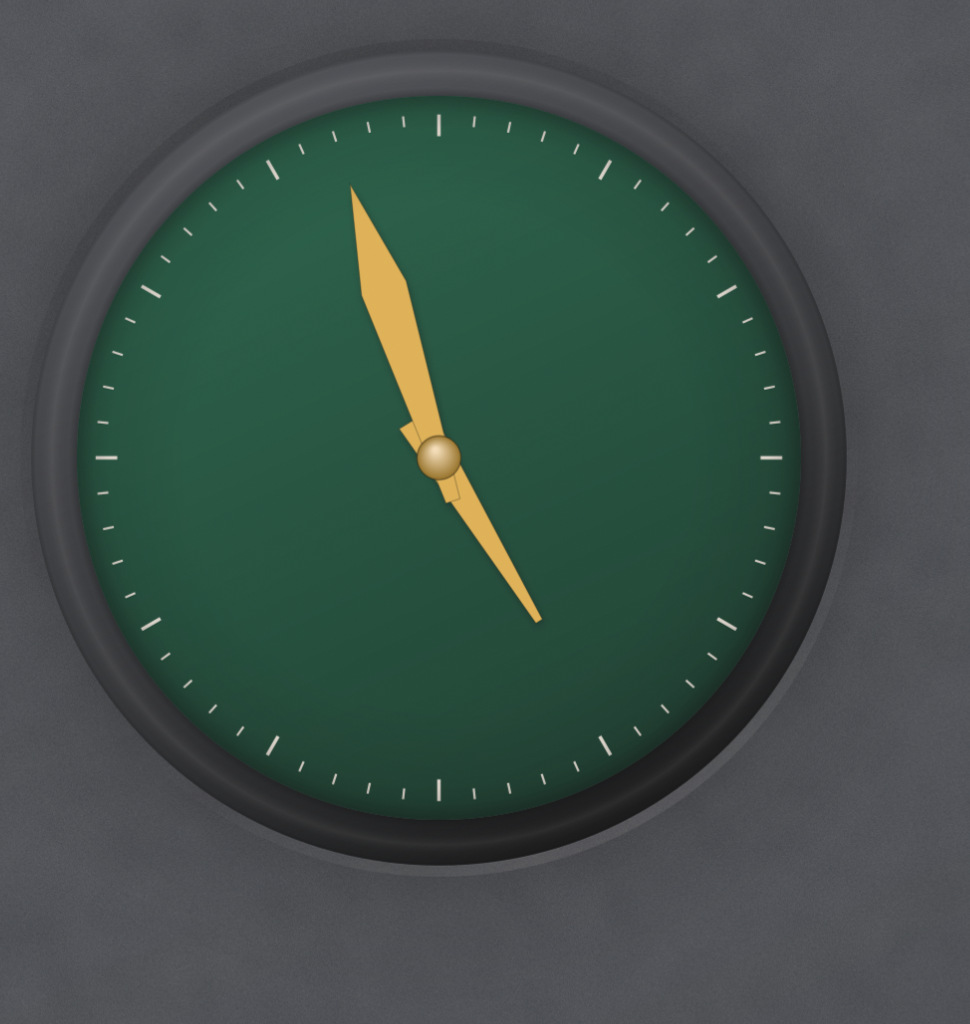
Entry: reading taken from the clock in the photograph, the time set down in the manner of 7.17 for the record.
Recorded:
4.57
